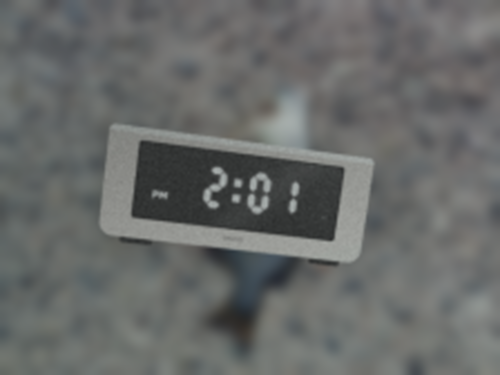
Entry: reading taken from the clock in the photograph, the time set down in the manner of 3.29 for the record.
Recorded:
2.01
